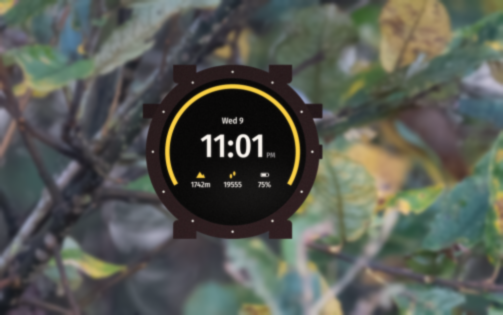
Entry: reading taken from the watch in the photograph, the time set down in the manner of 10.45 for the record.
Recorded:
11.01
